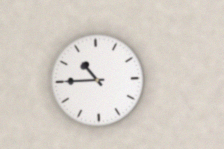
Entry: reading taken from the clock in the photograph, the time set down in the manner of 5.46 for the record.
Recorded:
10.45
